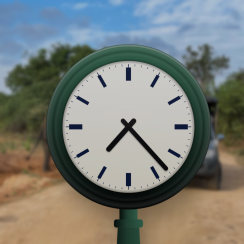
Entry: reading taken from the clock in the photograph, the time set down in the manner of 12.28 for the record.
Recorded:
7.23
